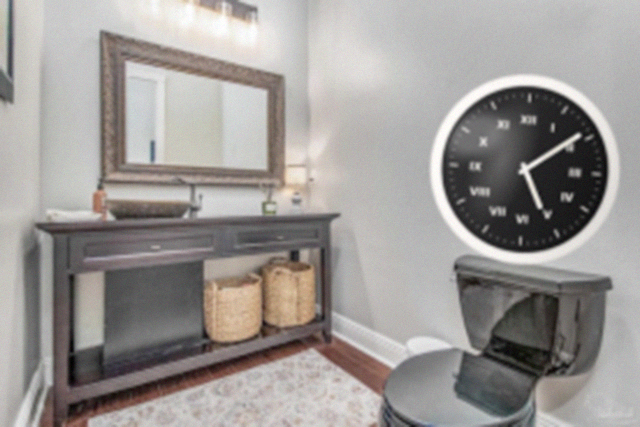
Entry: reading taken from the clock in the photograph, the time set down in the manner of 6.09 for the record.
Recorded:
5.09
